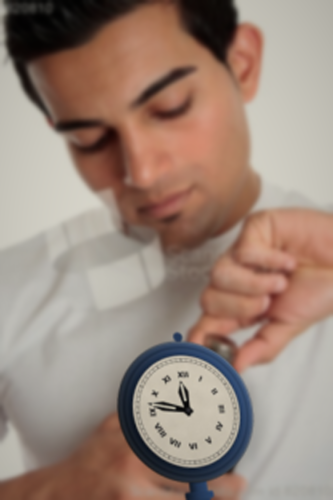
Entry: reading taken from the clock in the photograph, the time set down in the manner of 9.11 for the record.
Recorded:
11.47
